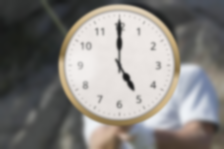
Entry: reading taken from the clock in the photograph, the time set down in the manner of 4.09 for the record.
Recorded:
5.00
